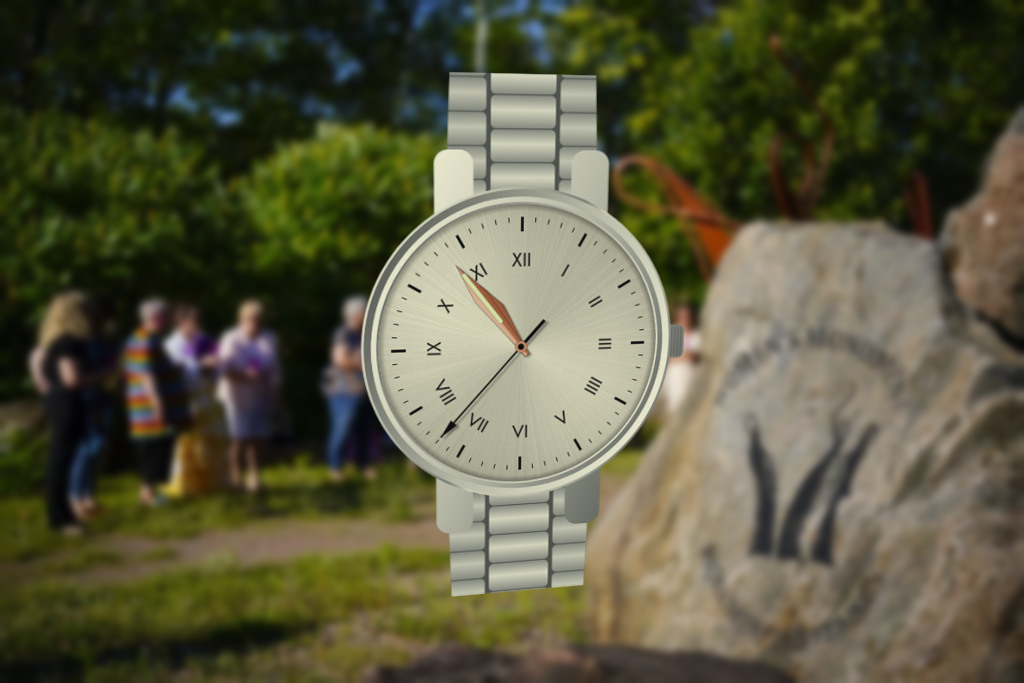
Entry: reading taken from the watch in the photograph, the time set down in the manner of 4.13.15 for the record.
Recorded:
10.53.37
